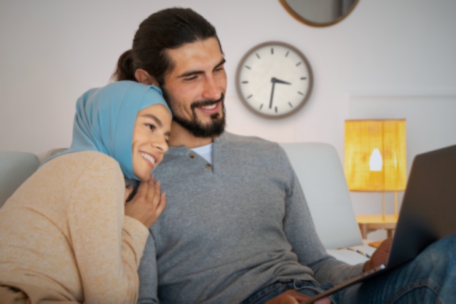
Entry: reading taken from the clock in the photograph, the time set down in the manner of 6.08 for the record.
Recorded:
3.32
